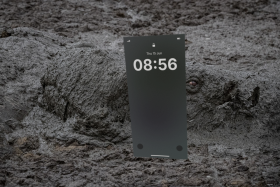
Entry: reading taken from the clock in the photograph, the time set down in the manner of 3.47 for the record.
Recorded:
8.56
